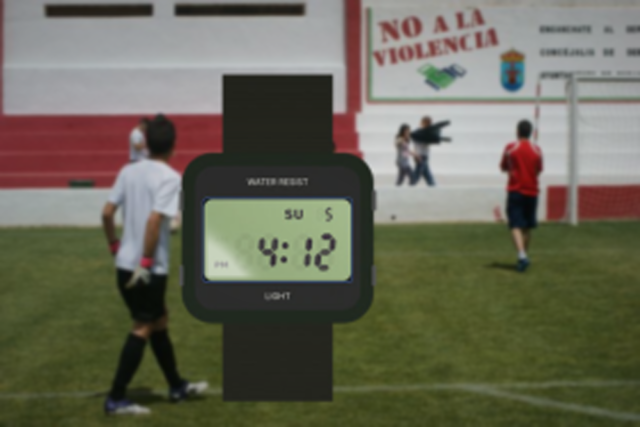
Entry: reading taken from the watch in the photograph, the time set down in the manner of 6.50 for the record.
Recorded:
4.12
